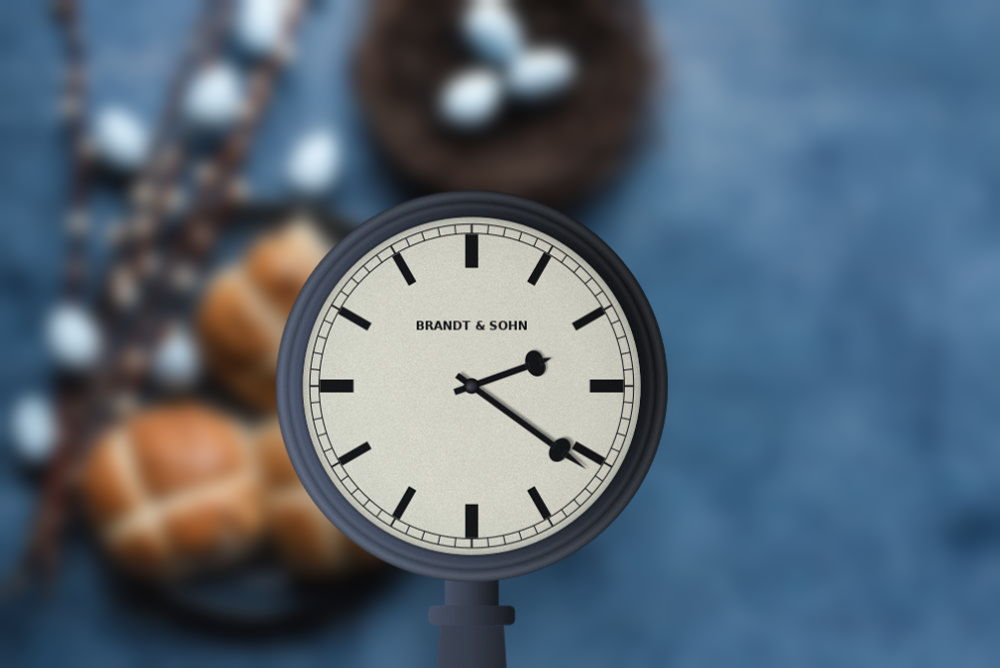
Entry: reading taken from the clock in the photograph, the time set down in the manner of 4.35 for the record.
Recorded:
2.21
